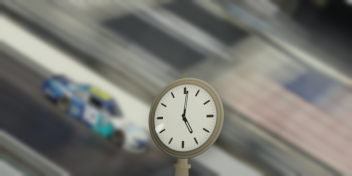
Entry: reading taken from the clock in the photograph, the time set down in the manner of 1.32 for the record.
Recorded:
5.01
